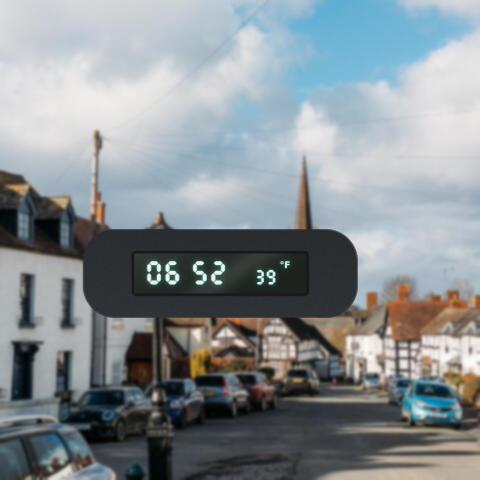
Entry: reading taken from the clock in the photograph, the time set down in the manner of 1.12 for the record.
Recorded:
6.52
